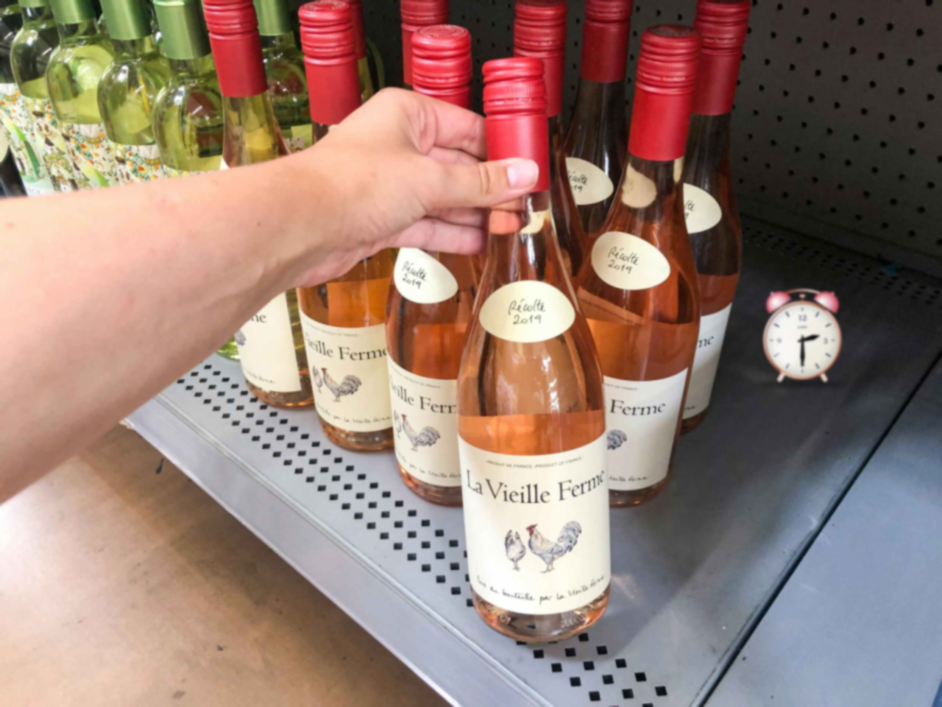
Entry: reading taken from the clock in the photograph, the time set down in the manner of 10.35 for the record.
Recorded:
2.30
